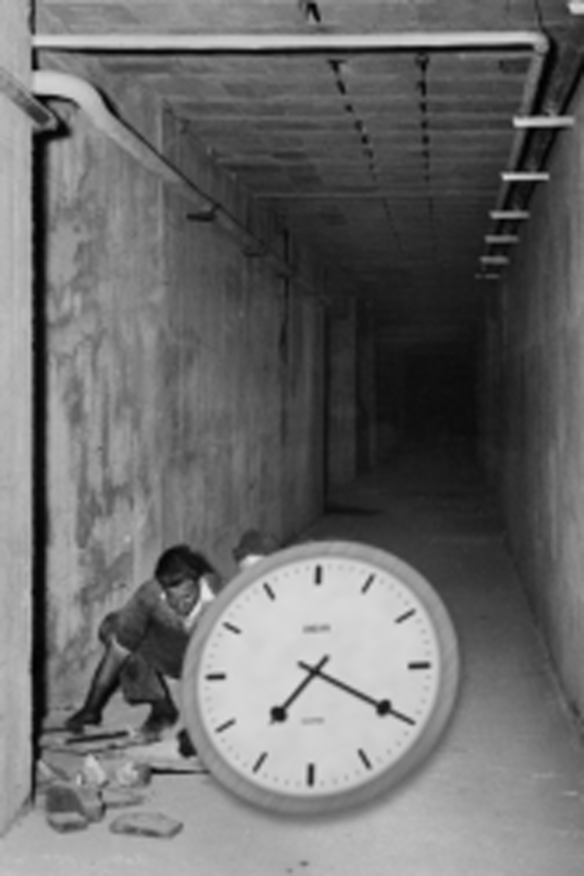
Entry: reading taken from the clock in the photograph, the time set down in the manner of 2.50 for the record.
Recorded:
7.20
